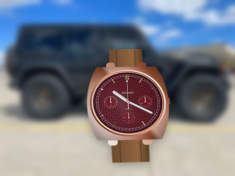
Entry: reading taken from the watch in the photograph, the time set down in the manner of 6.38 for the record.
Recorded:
10.20
